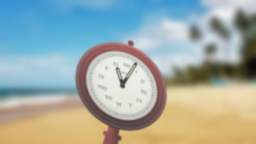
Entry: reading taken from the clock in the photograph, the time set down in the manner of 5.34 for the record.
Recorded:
11.03
